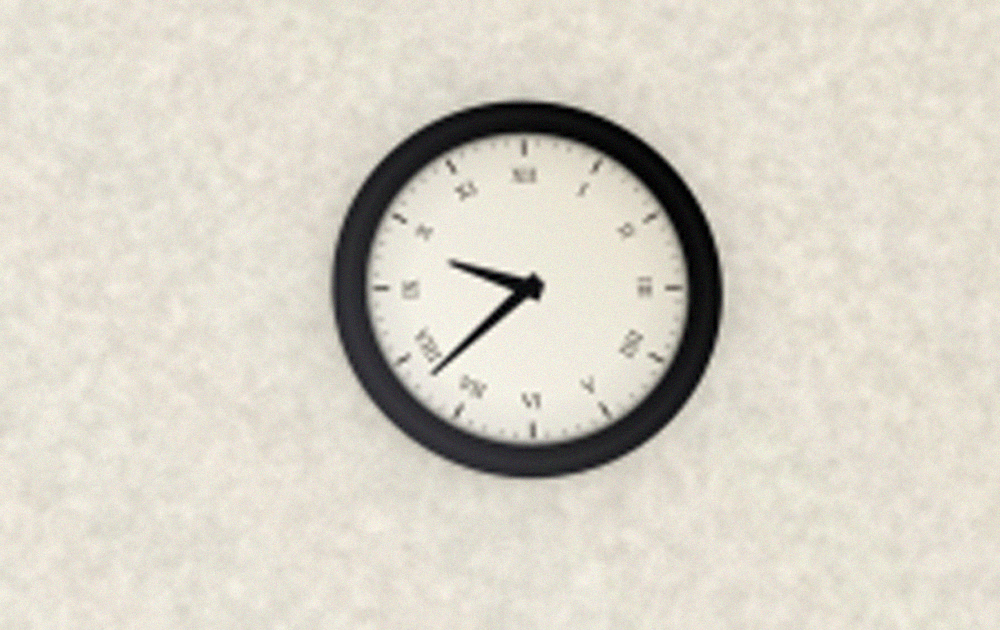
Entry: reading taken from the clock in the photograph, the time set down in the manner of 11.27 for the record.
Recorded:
9.38
